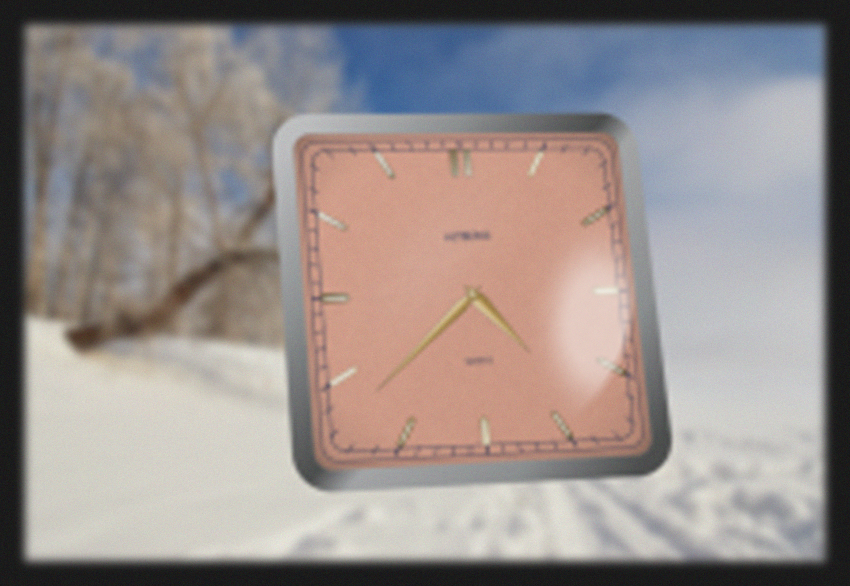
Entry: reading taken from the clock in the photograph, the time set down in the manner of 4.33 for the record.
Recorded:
4.38
